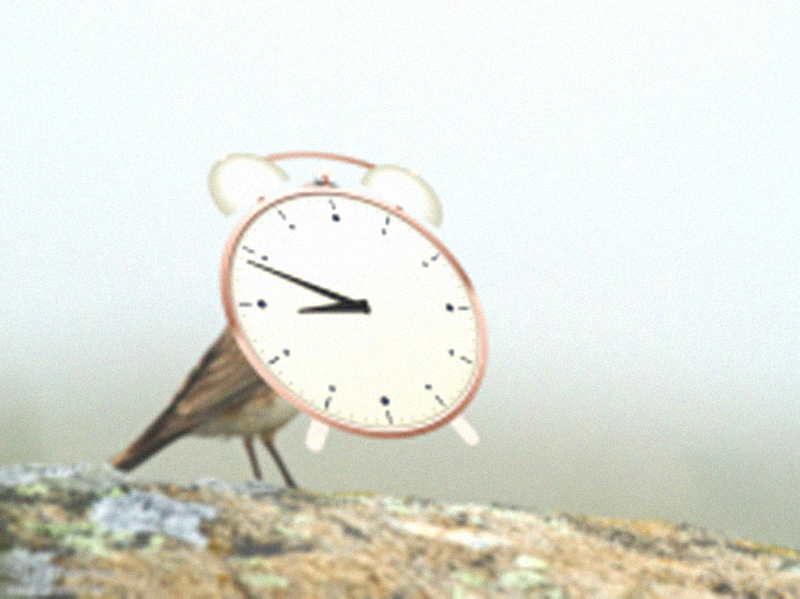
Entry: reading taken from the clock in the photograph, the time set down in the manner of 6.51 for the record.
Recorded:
8.49
